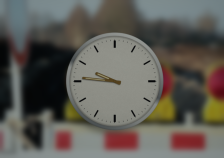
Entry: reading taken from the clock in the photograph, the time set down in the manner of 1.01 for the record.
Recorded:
9.46
